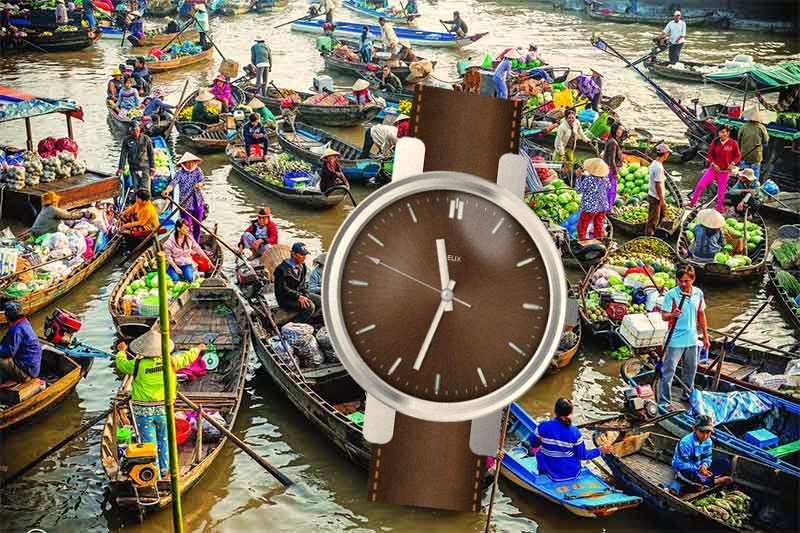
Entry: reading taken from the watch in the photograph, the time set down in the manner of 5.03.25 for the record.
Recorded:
11.32.48
